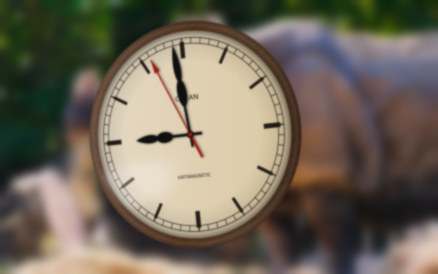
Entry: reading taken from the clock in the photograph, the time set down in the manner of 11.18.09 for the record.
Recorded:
8.58.56
